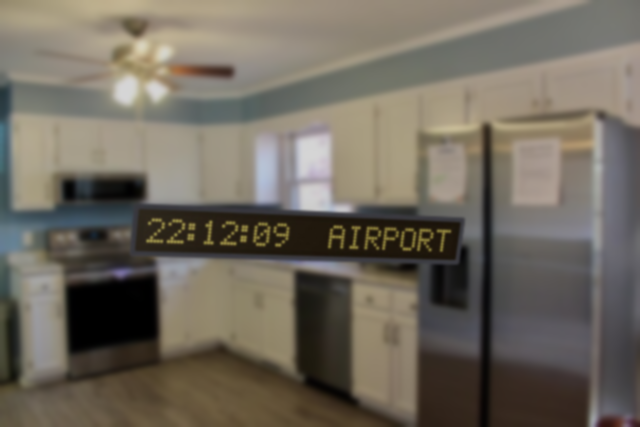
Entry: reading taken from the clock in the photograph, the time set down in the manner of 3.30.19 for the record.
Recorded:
22.12.09
